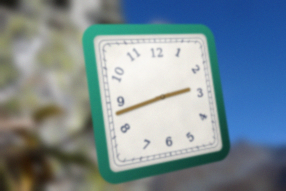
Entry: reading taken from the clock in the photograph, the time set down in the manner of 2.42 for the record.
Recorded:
2.43
